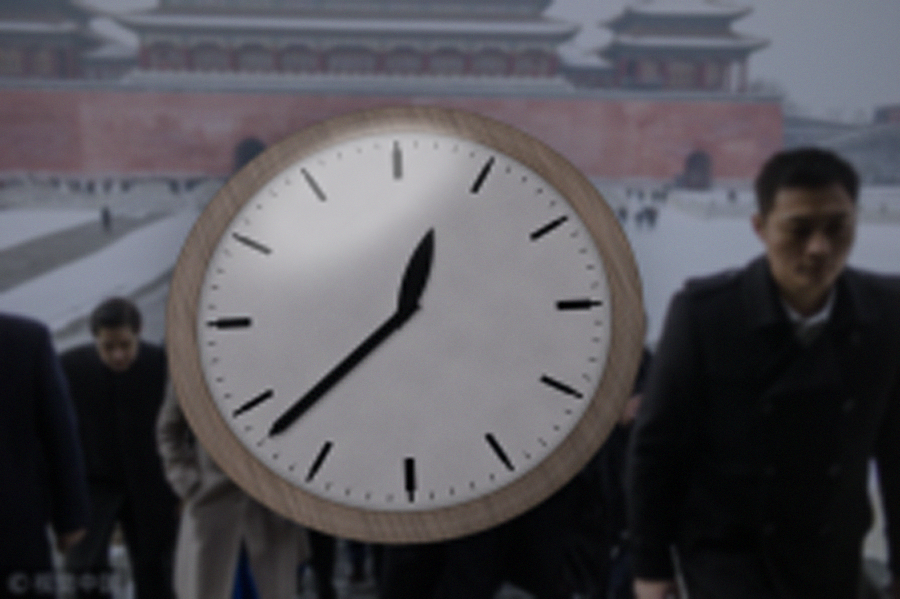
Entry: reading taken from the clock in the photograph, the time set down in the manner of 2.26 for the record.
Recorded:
12.38
